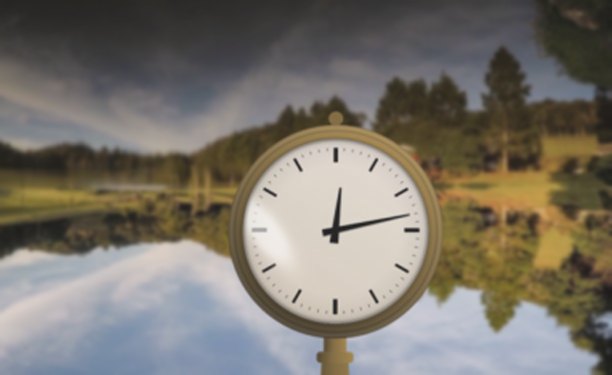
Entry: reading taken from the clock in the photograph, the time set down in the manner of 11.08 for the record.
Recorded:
12.13
